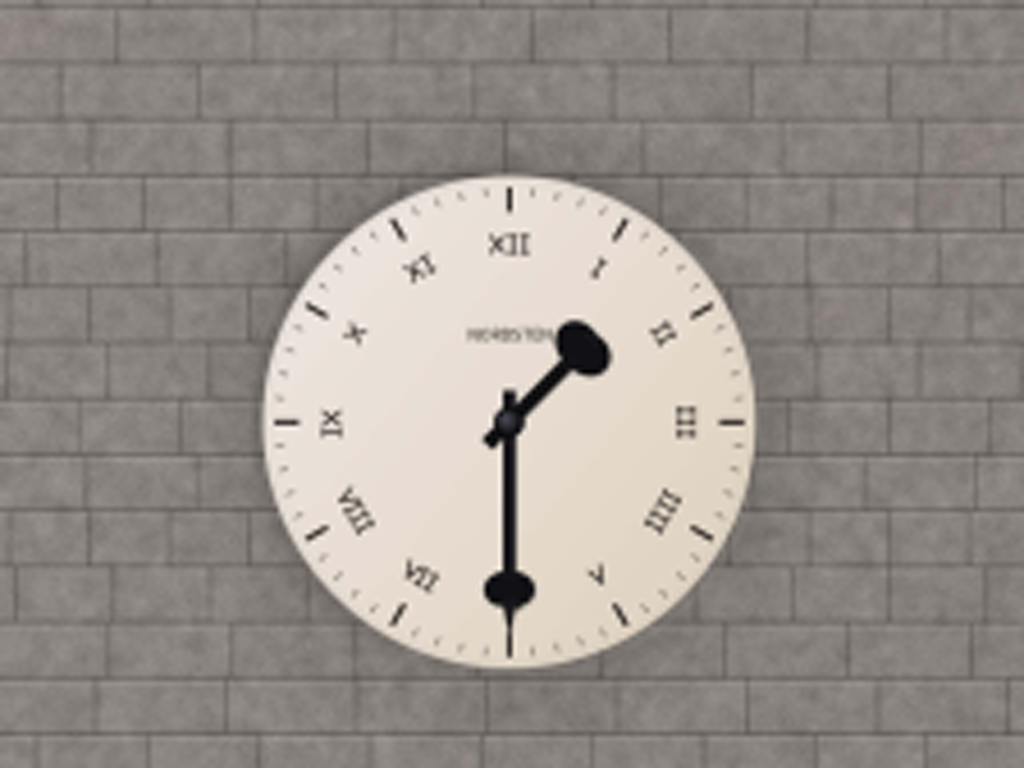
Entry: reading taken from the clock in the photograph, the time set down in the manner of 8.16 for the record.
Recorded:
1.30
